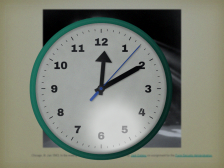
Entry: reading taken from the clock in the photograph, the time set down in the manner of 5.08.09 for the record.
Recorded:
12.10.07
